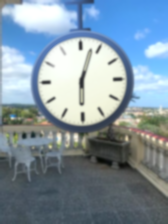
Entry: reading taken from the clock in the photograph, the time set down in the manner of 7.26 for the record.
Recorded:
6.03
